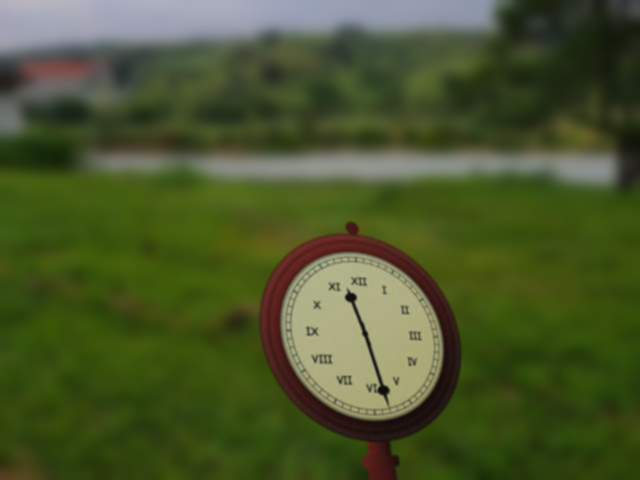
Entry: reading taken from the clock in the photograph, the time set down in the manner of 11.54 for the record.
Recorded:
11.28
